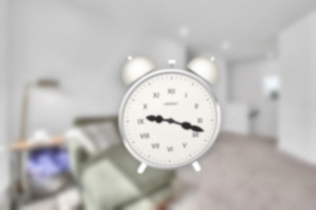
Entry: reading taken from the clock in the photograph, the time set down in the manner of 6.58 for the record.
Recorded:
9.18
